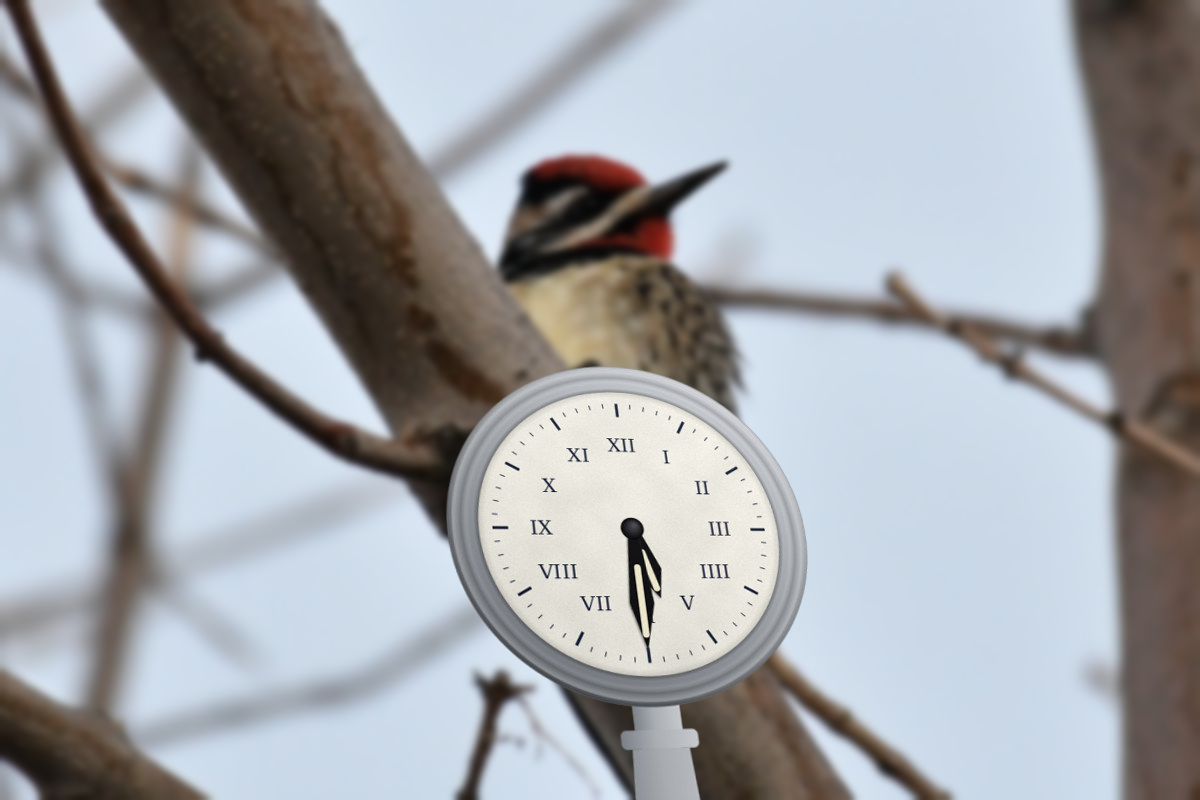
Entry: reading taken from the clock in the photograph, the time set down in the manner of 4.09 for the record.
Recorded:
5.30
